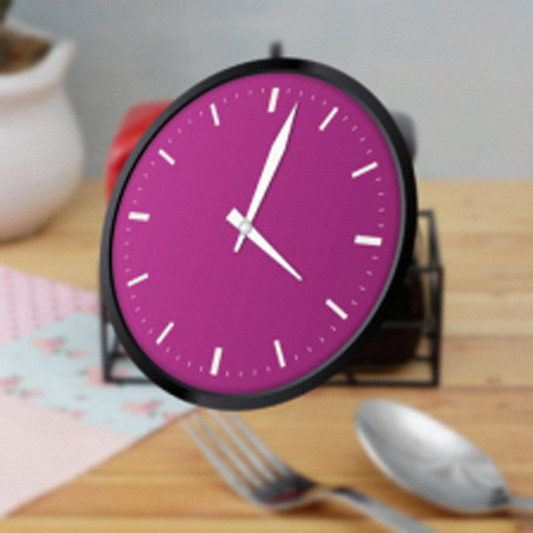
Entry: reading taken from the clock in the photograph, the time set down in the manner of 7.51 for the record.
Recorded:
4.02
